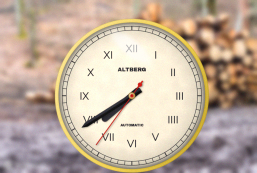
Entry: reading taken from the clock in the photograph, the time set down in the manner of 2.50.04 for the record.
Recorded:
7.39.36
